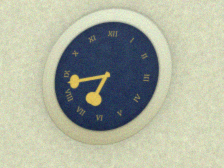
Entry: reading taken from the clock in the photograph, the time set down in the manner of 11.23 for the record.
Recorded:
6.43
